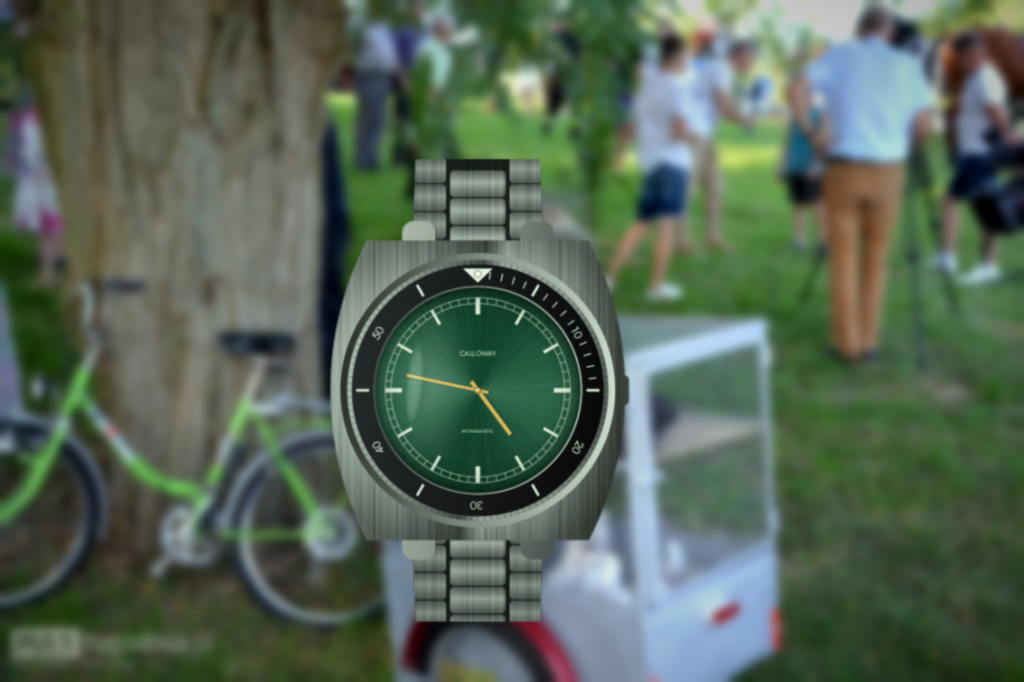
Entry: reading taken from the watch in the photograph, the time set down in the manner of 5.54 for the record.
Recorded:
4.47
